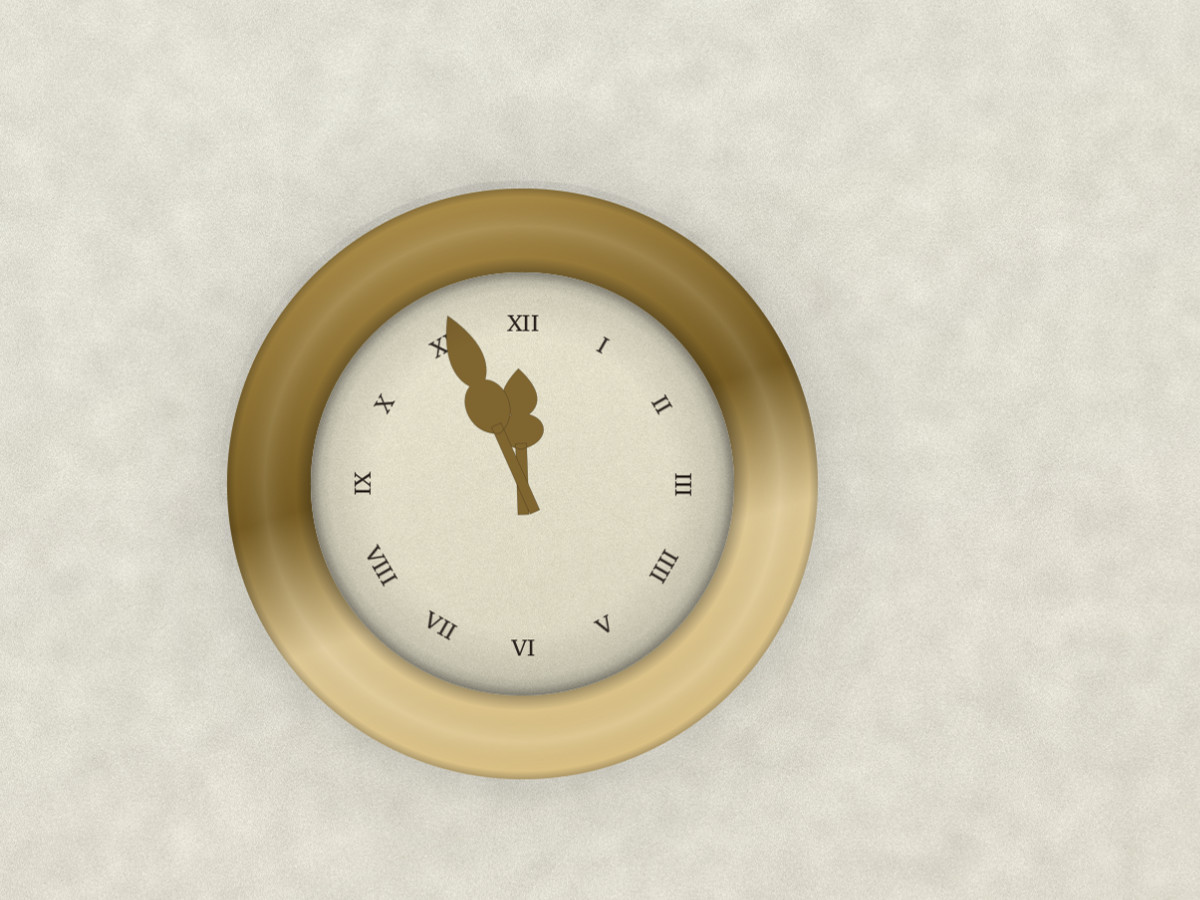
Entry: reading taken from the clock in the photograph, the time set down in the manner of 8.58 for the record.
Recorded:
11.56
